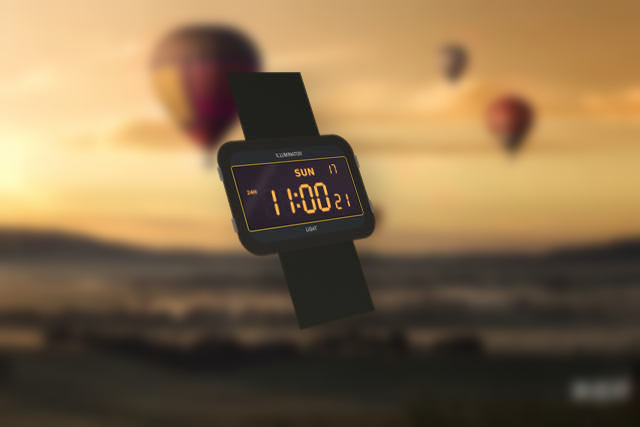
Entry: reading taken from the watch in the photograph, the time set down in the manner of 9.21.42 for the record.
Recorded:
11.00.21
